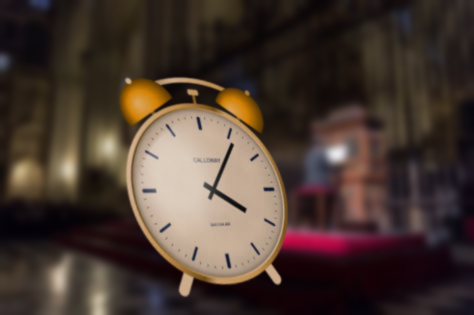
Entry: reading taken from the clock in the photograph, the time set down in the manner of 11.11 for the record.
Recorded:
4.06
